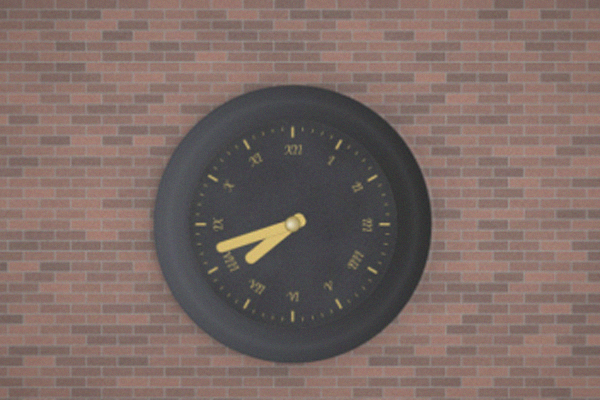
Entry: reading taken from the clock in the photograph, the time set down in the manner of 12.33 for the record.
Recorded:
7.42
